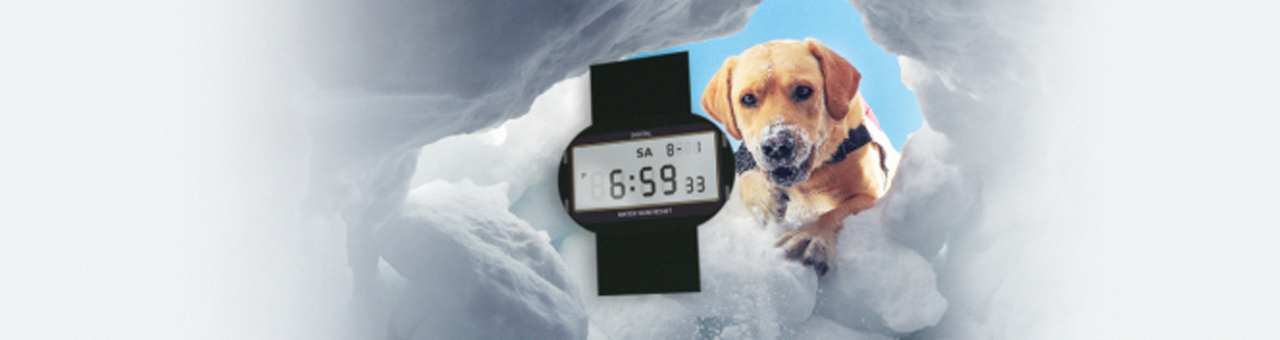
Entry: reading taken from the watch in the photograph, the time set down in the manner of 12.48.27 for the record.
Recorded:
6.59.33
